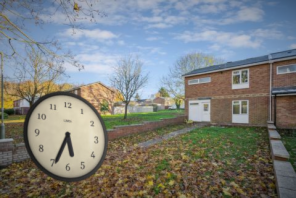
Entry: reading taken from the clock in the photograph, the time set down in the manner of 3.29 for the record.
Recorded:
5.34
